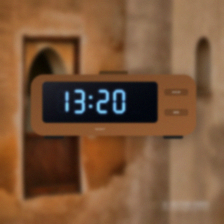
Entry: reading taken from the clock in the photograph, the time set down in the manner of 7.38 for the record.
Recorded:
13.20
